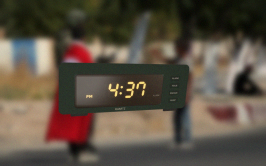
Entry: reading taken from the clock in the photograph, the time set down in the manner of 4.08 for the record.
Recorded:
4.37
